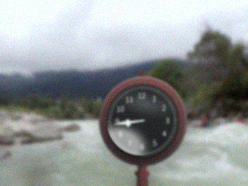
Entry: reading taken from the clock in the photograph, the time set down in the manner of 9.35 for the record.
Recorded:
8.44
